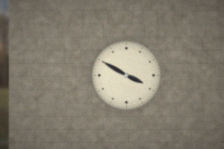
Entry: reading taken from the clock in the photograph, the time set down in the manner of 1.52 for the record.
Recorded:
3.50
